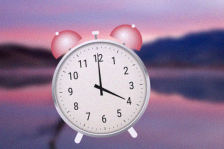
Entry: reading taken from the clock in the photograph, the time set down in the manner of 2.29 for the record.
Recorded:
4.00
